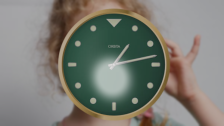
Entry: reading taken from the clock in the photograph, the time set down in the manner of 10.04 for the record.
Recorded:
1.13
